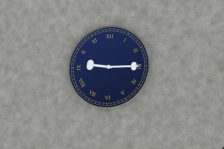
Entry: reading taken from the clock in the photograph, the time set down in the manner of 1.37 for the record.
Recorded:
9.15
